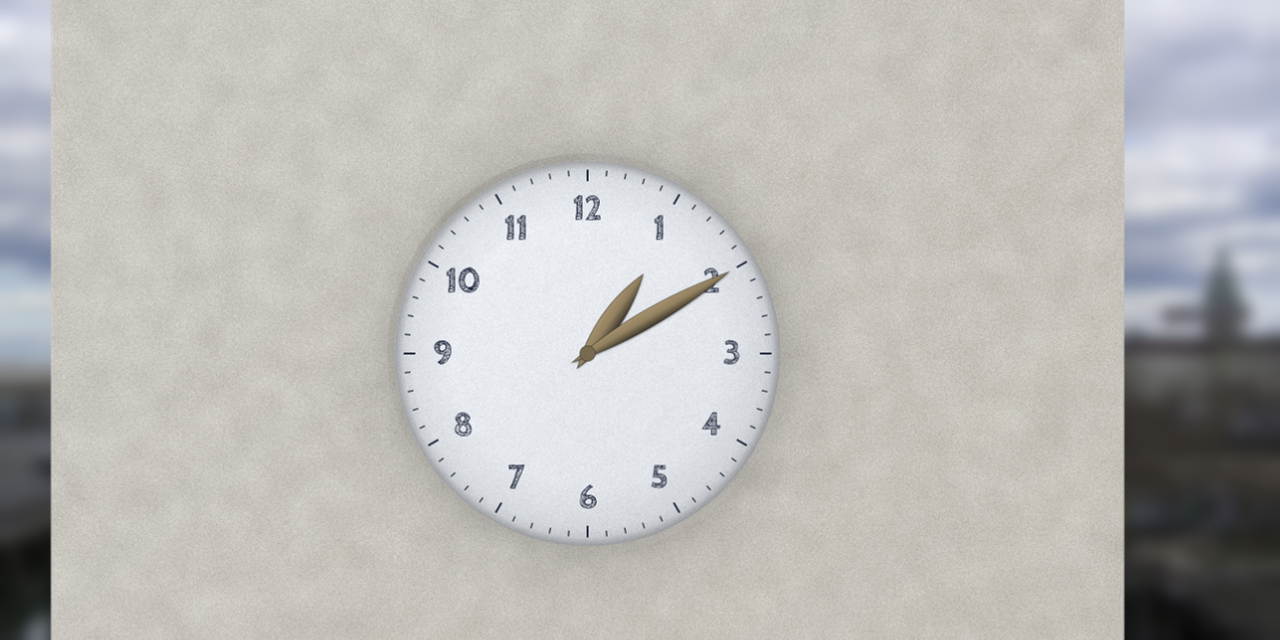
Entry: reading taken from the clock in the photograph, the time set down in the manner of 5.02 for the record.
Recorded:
1.10
